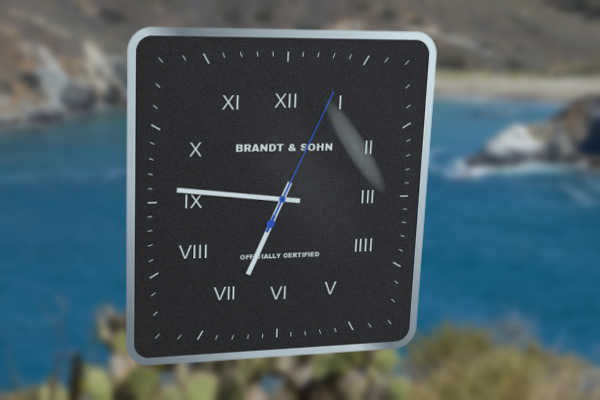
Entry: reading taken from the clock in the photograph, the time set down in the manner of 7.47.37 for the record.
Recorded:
6.46.04
